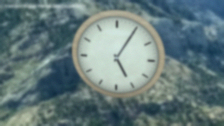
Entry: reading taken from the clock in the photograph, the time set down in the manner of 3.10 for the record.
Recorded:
5.05
